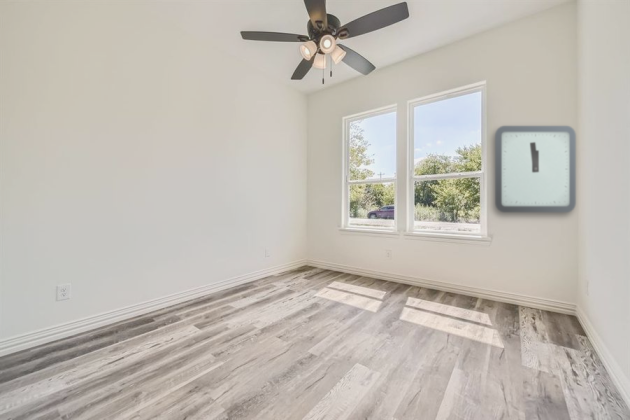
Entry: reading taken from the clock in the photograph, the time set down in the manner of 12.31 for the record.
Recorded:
11.59
